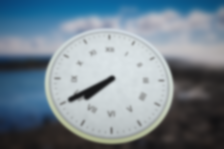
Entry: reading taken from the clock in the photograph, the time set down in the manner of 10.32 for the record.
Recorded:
7.40
